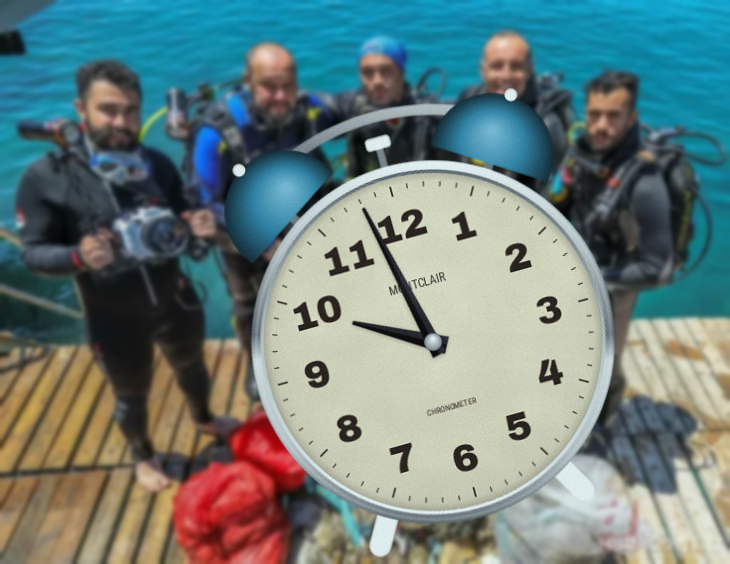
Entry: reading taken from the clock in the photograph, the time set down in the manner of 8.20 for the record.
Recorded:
9.58
